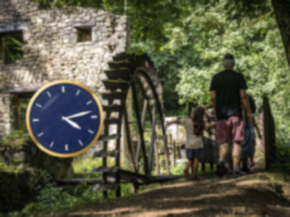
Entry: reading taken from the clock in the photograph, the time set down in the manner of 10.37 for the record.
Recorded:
4.13
